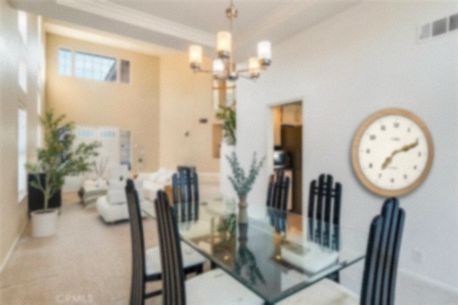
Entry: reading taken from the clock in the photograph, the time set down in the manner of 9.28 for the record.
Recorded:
7.11
